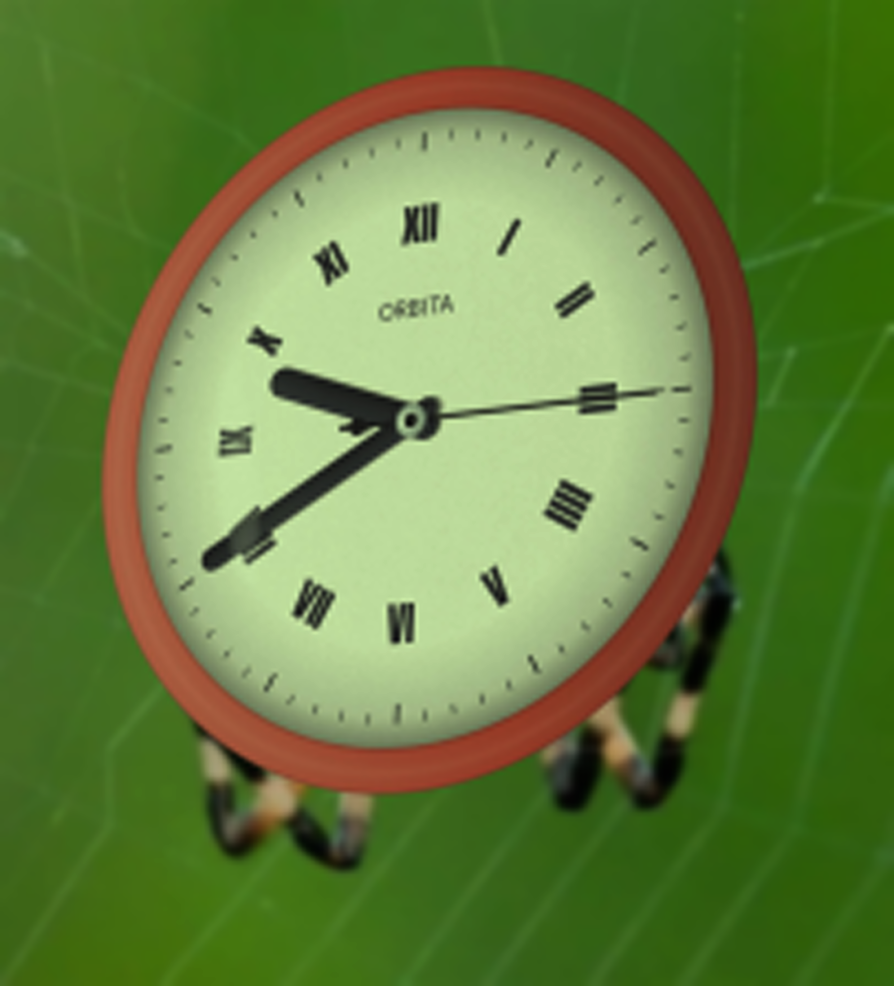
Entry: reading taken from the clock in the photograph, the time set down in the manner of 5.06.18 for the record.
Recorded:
9.40.15
